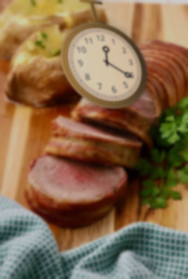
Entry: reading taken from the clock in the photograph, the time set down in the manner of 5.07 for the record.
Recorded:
12.21
